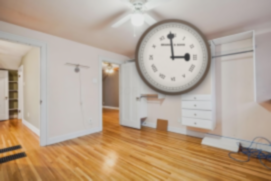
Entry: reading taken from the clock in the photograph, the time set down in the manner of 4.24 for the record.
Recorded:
2.59
